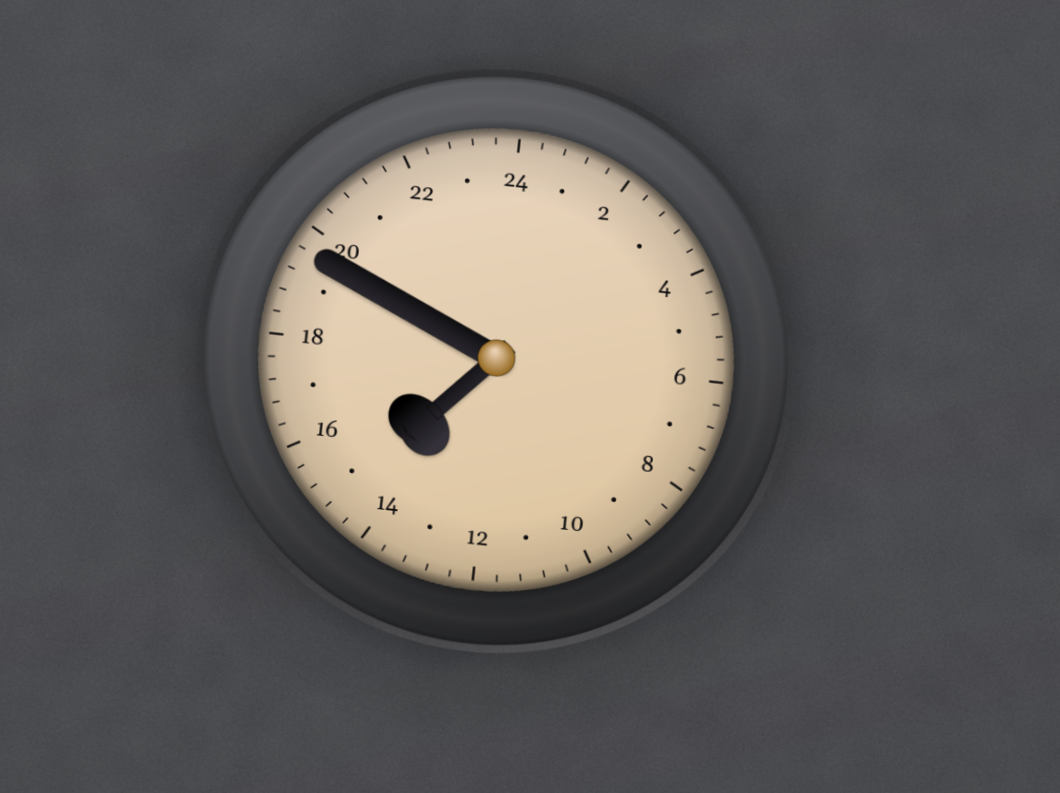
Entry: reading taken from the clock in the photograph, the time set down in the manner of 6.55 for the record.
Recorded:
14.49
